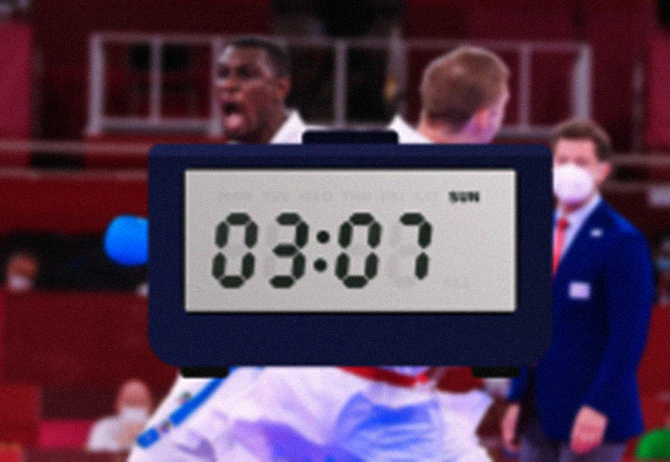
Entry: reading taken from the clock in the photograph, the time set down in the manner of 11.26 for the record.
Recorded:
3.07
